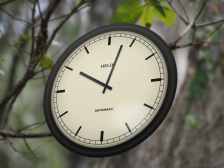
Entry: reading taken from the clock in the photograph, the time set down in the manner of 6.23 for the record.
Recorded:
10.03
